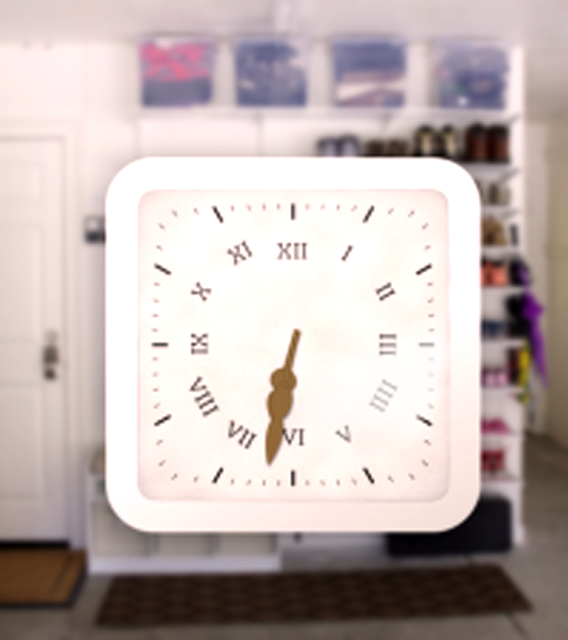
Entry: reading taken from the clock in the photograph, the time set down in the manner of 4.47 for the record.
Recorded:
6.32
